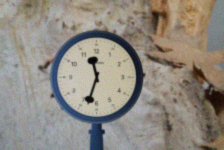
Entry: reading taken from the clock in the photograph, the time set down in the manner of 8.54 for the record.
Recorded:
11.33
